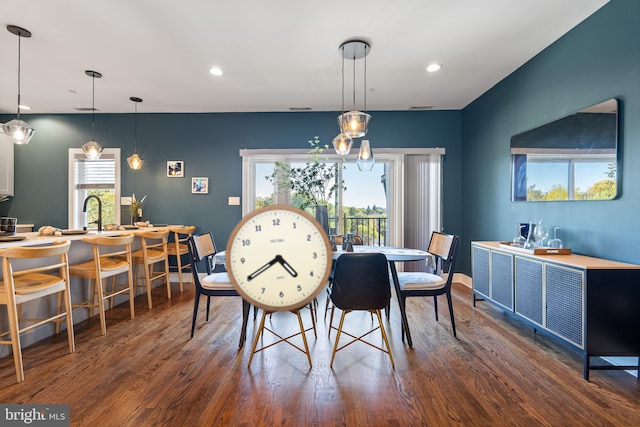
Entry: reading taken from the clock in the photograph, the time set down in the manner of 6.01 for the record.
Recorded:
4.40
